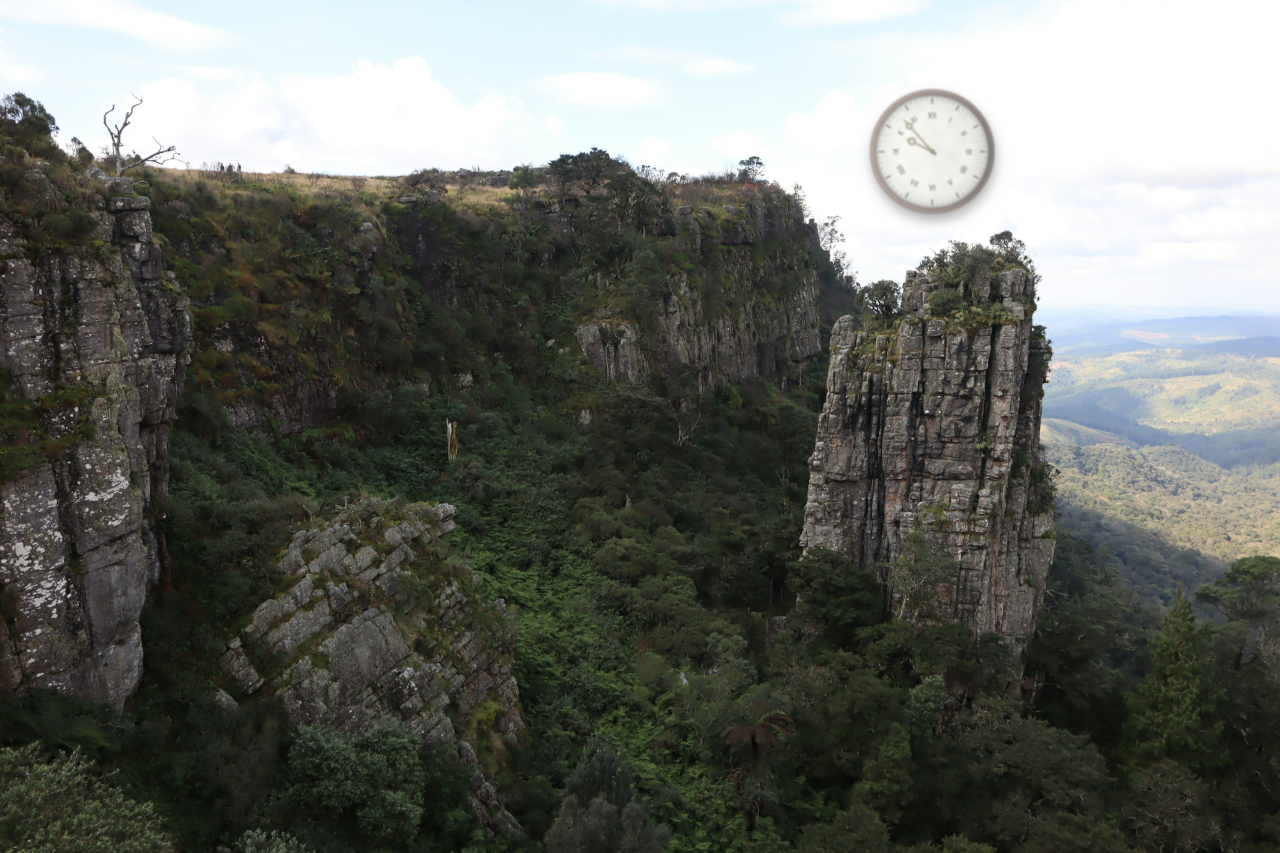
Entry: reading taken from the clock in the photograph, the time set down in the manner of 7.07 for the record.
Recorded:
9.53
